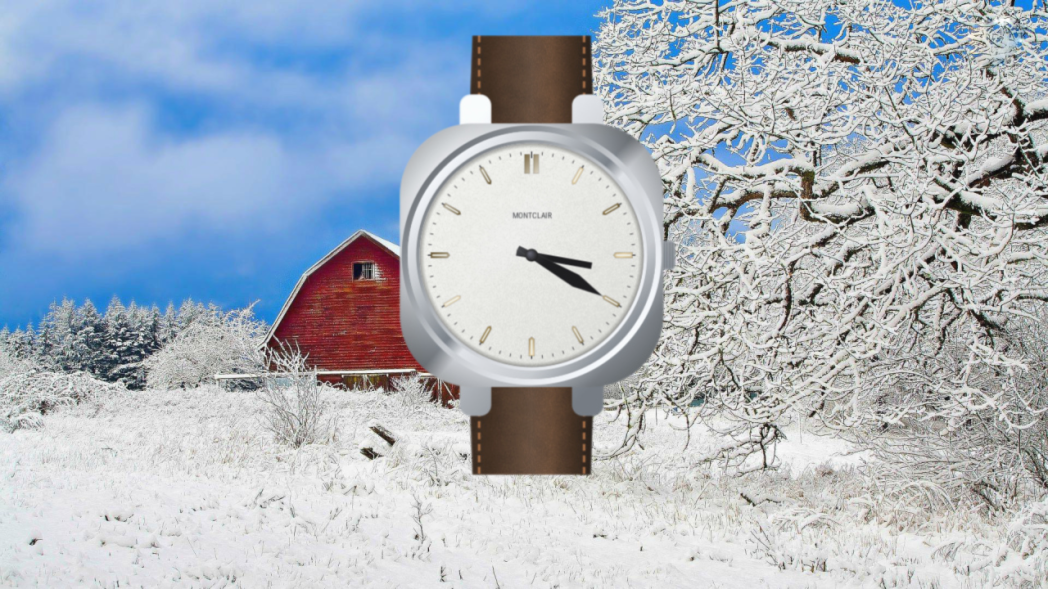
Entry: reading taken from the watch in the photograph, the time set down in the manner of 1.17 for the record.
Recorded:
3.20
